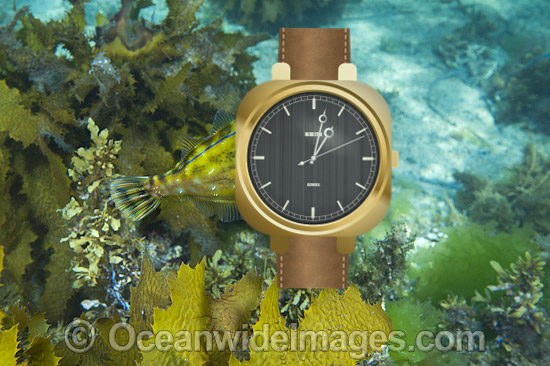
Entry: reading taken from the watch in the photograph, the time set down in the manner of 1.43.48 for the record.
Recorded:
1.02.11
